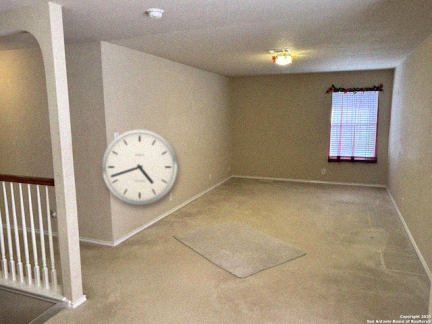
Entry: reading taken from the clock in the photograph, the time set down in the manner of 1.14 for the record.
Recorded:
4.42
